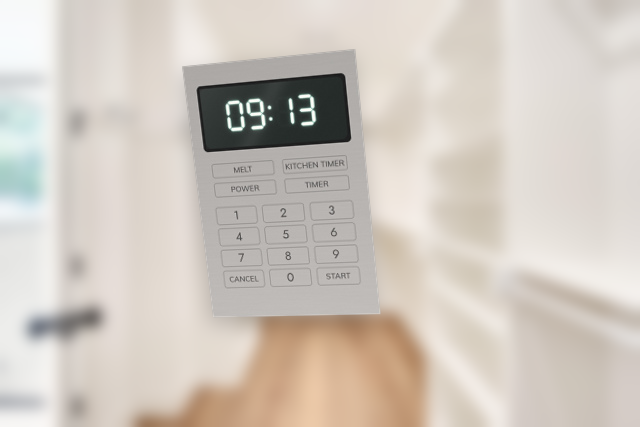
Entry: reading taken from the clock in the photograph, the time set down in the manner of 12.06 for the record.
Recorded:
9.13
